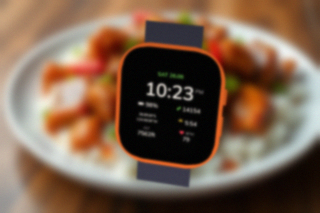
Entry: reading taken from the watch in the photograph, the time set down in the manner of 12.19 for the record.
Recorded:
10.23
